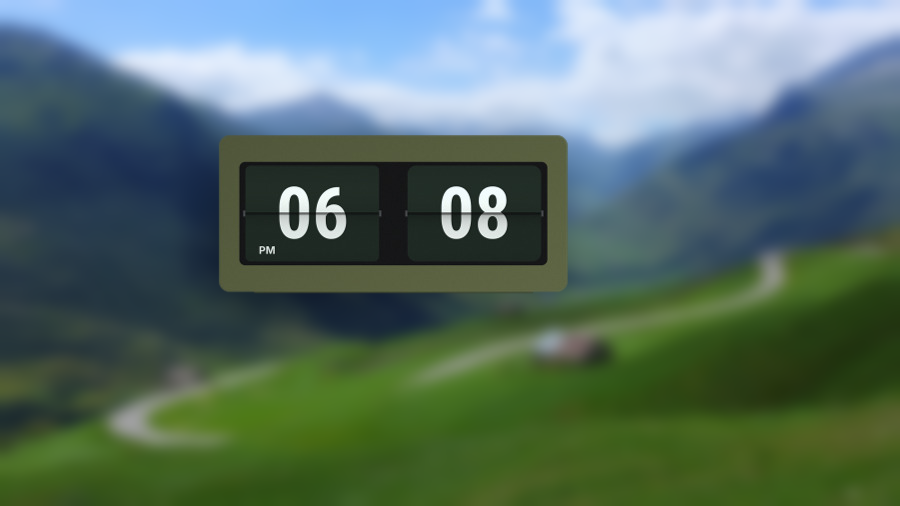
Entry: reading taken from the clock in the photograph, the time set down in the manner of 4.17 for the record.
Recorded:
6.08
